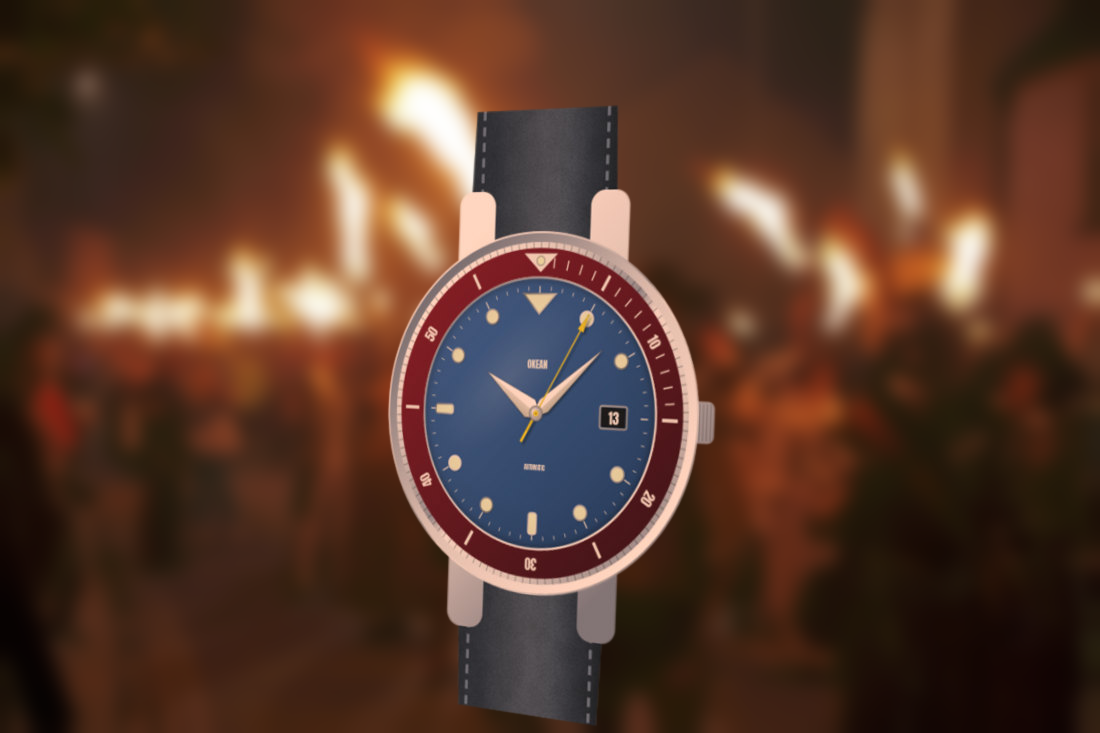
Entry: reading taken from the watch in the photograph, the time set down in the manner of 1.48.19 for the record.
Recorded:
10.08.05
